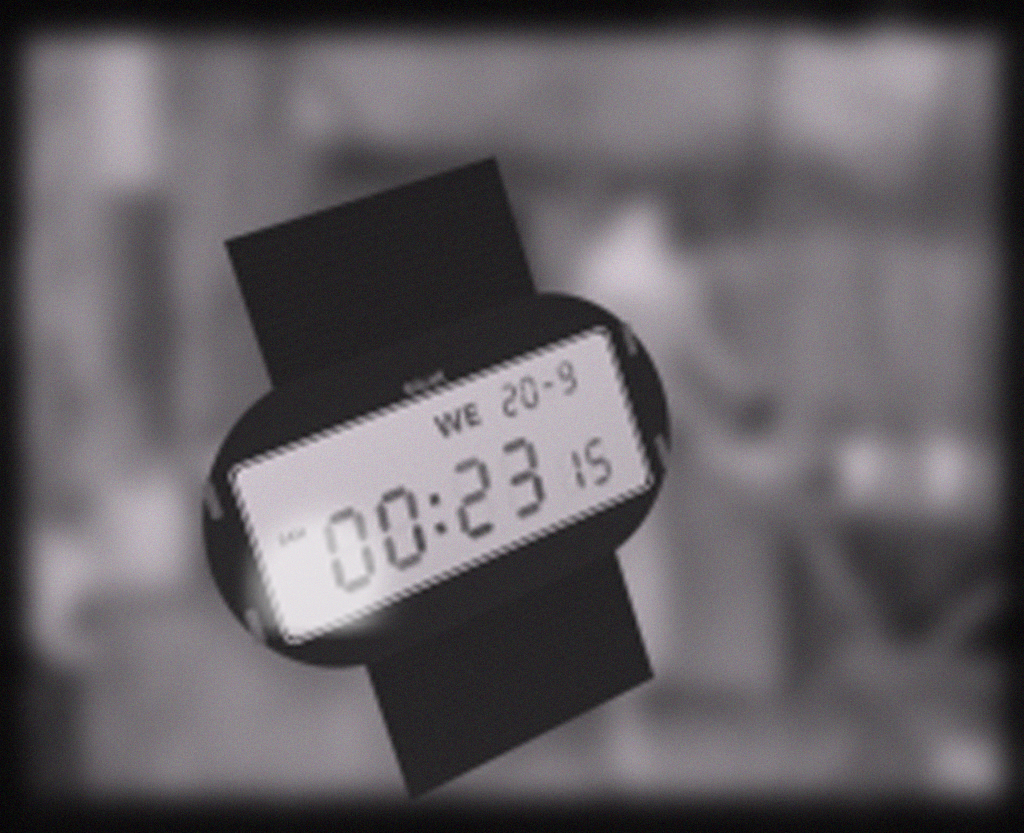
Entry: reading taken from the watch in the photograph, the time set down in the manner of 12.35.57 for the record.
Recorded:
0.23.15
